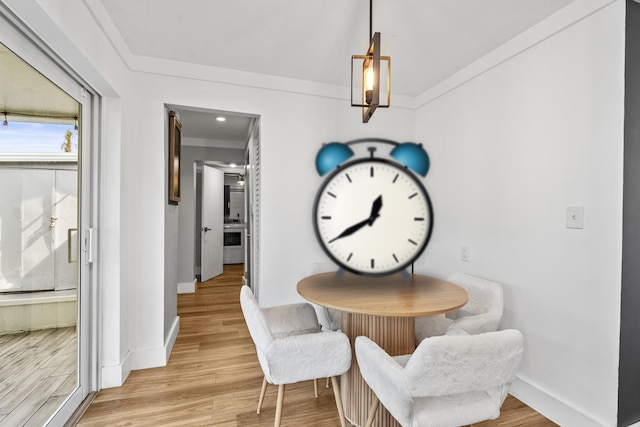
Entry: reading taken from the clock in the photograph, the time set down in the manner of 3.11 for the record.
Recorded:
12.40
